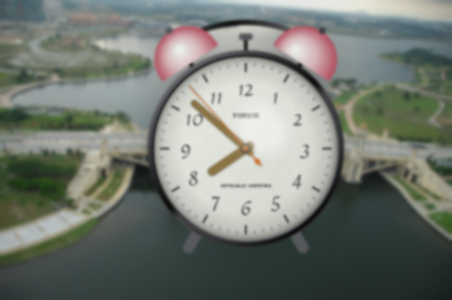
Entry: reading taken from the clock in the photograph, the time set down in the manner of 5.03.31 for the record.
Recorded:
7.51.53
